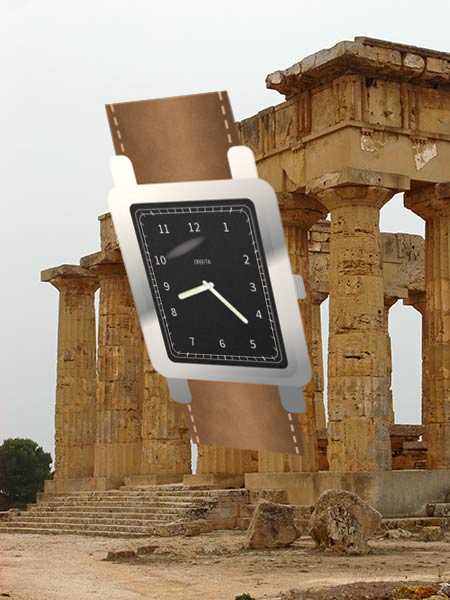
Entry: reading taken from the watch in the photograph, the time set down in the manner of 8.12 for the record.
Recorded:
8.23
